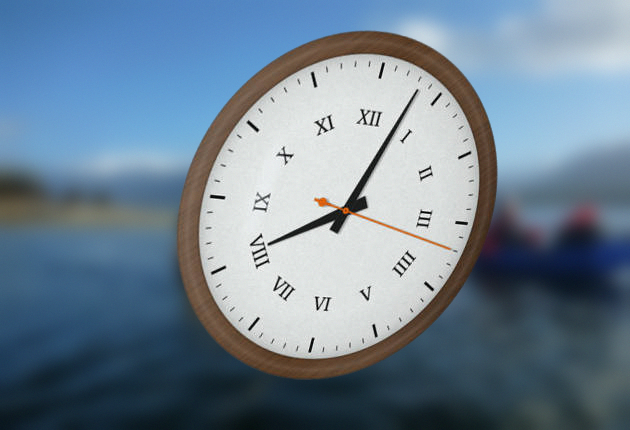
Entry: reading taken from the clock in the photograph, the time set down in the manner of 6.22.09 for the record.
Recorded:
8.03.17
